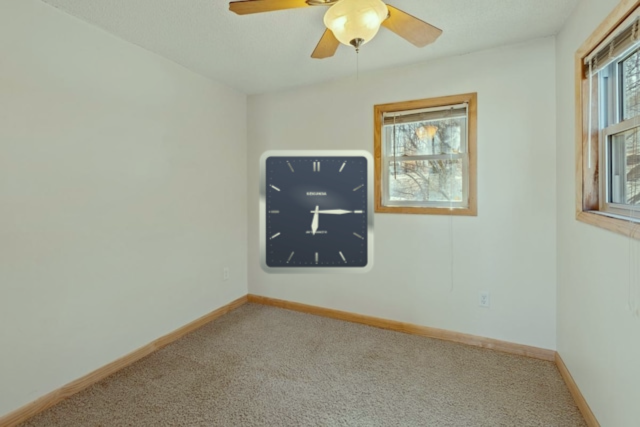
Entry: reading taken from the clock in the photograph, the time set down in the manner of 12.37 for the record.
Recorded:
6.15
